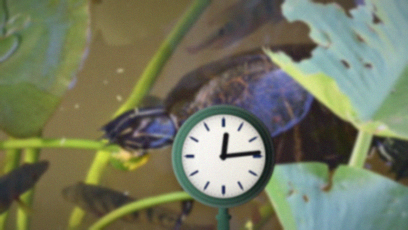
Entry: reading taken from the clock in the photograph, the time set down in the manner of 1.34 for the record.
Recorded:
12.14
